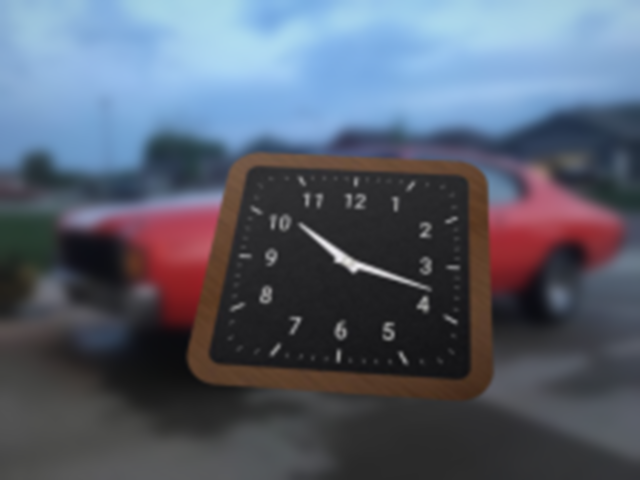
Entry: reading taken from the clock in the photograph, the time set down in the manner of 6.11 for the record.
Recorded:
10.18
